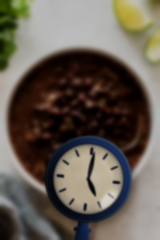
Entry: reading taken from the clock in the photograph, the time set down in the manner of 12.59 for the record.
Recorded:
5.01
